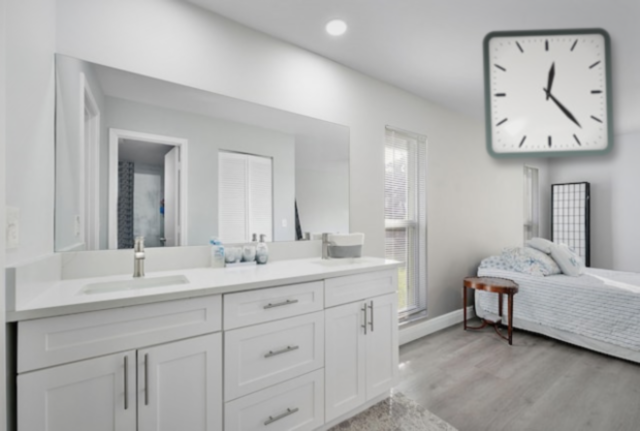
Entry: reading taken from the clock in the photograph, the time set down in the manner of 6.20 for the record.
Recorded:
12.23
